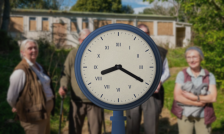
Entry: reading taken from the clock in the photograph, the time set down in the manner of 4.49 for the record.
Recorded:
8.20
